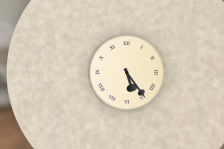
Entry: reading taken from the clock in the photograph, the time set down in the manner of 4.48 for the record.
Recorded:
5.24
